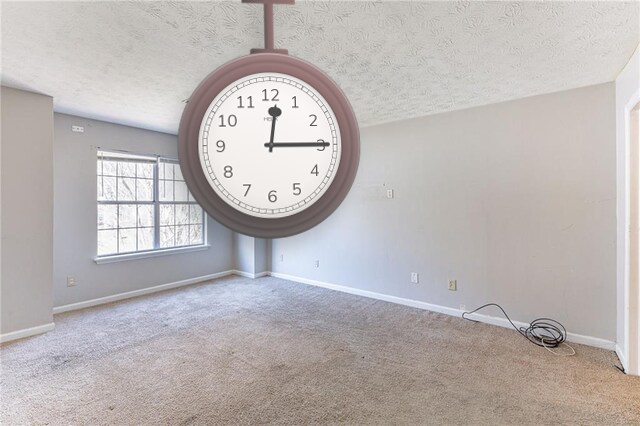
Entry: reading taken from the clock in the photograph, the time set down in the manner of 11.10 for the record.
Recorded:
12.15
